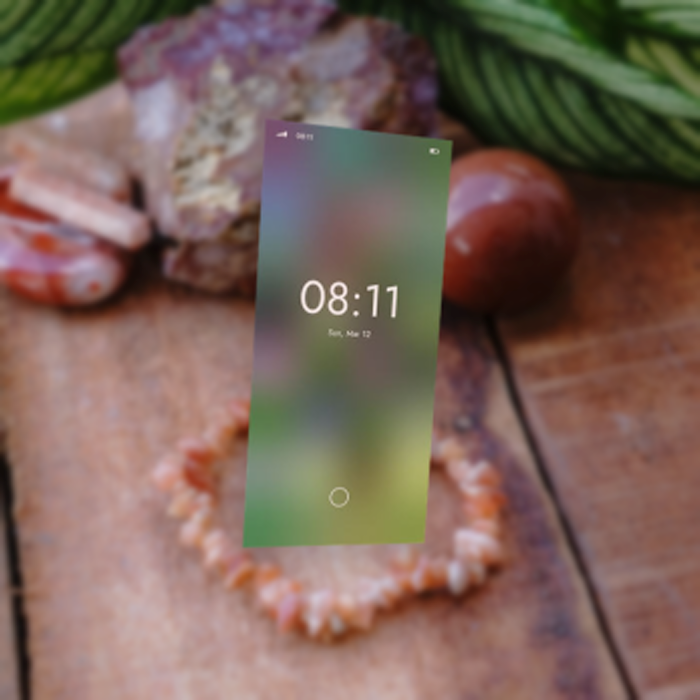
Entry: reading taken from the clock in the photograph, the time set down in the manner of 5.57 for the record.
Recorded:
8.11
